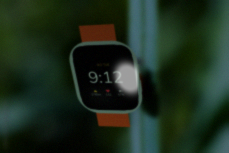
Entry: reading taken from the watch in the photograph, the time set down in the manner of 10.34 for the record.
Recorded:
9.12
